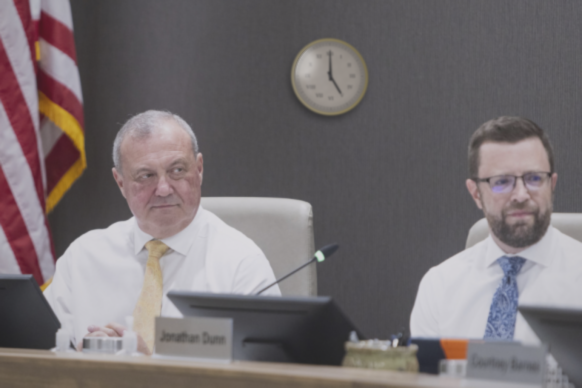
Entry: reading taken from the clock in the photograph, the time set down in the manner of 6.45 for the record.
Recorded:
5.00
